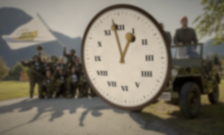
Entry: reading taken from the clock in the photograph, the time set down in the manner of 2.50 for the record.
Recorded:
12.58
